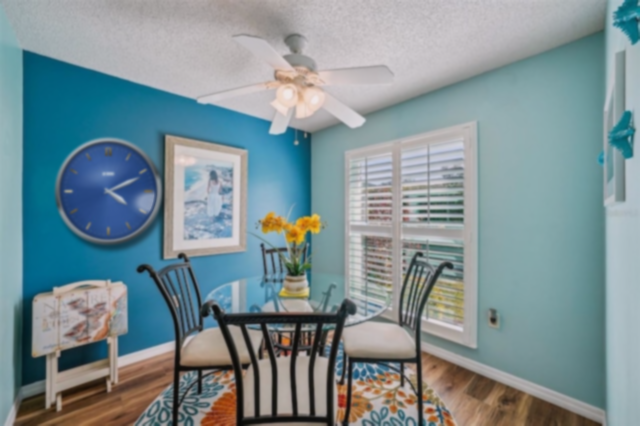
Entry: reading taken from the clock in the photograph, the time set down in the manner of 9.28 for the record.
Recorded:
4.11
